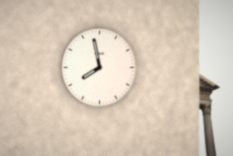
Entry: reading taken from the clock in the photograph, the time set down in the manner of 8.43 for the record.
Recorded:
7.58
